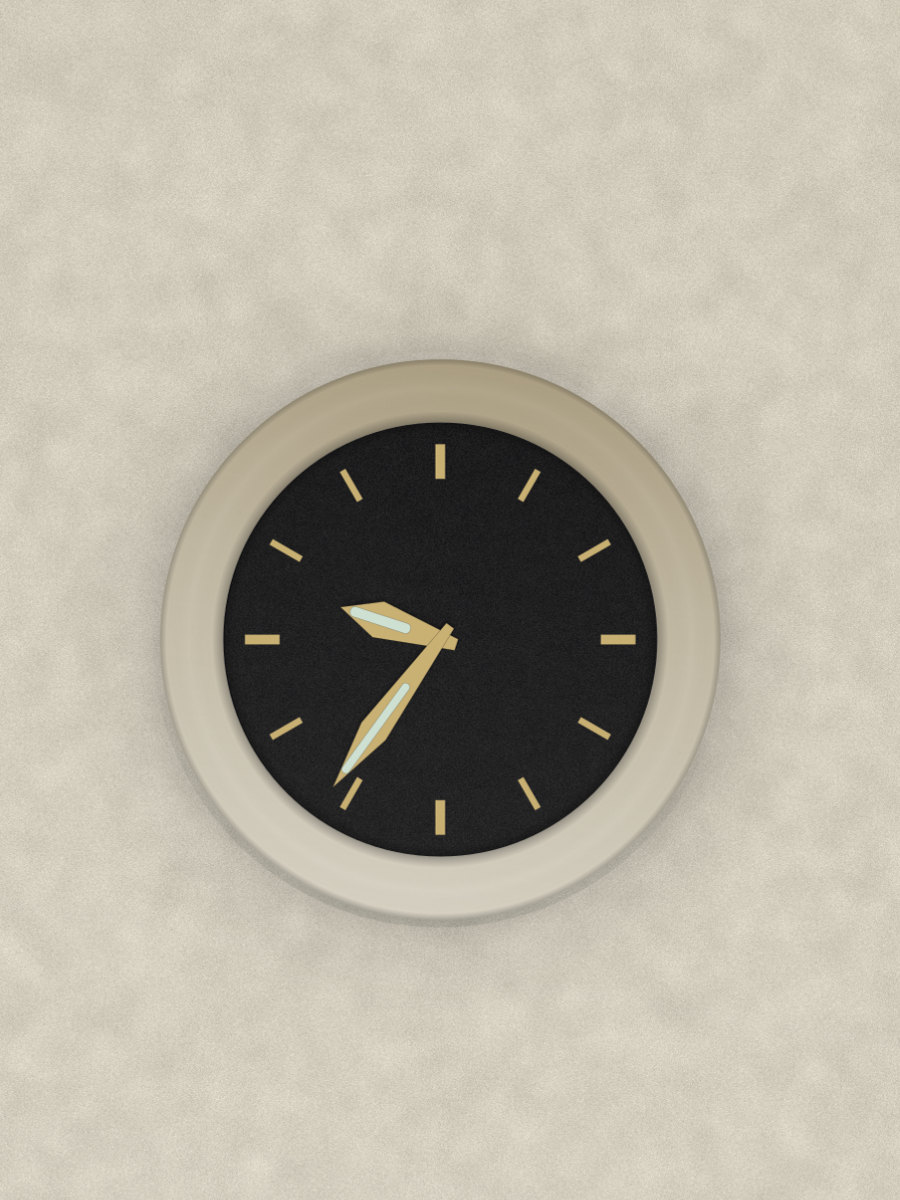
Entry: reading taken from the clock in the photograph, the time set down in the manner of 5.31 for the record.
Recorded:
9.36
